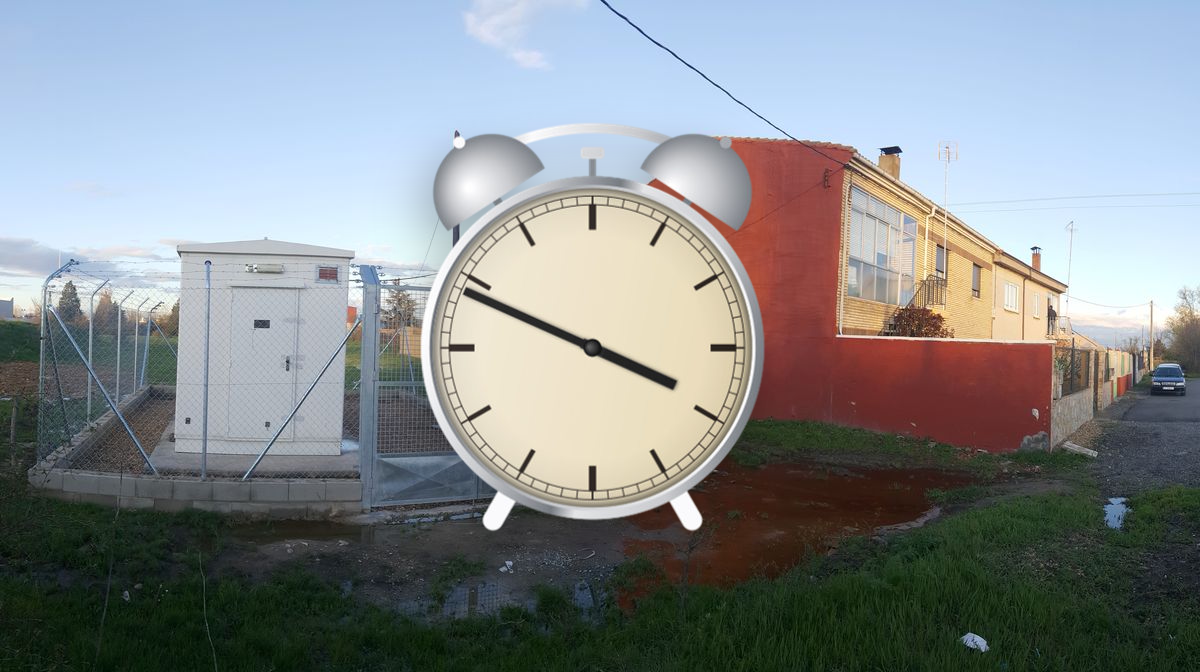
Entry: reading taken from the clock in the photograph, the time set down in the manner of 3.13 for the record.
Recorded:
3.49
